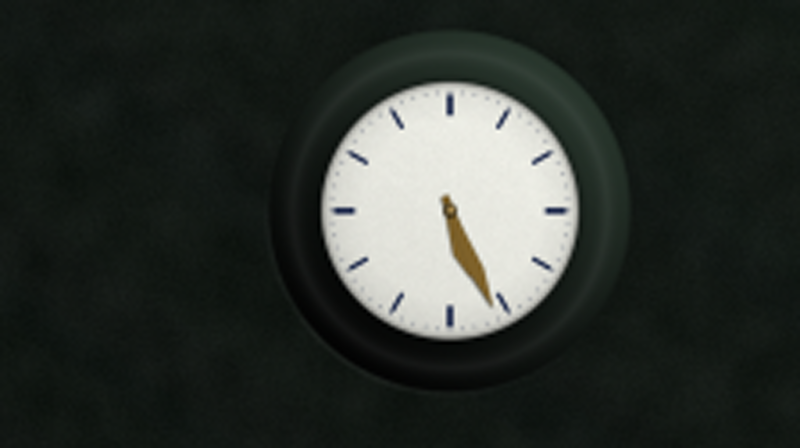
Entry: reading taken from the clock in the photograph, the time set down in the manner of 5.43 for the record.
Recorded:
5.26
